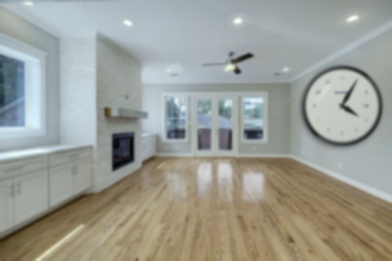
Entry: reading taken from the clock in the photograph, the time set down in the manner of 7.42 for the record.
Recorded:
4.05
